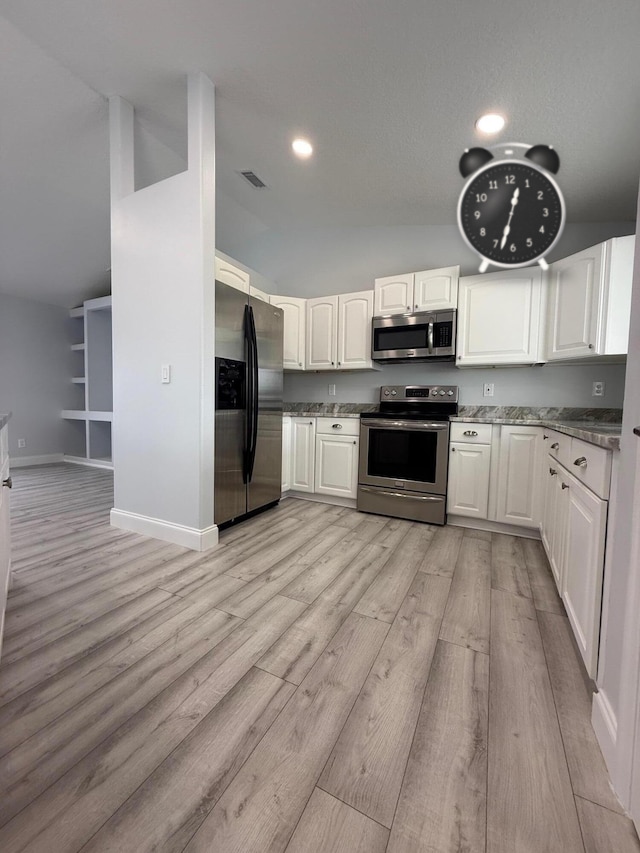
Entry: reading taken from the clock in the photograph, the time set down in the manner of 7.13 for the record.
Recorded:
12.33
